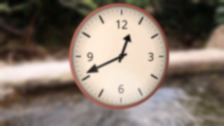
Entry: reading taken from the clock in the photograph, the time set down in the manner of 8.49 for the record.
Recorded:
12.41
